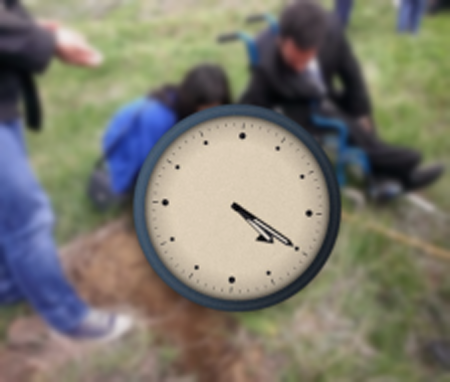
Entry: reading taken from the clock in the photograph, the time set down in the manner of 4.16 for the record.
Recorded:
4.20
